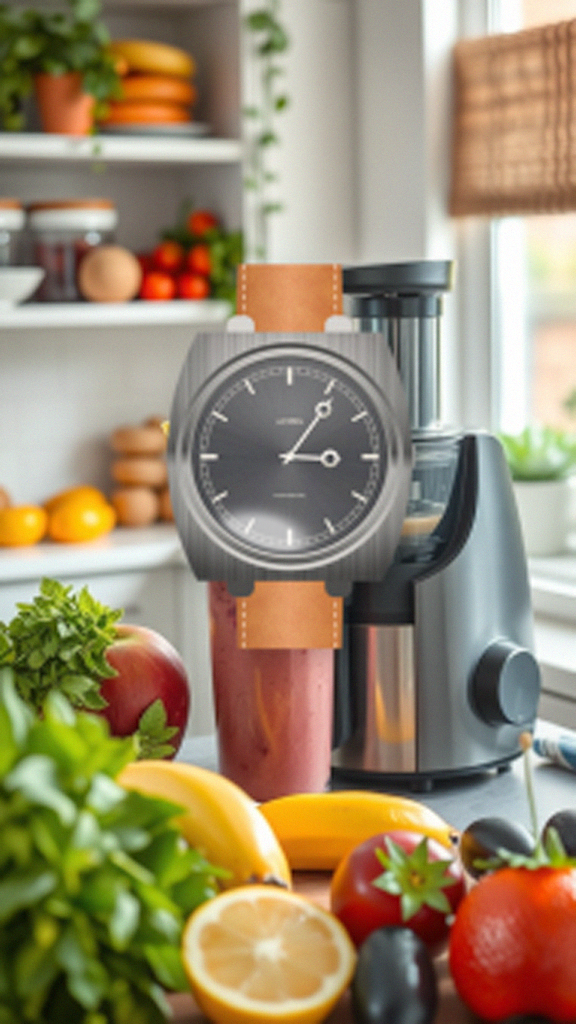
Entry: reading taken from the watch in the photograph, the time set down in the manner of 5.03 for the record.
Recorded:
3.06
